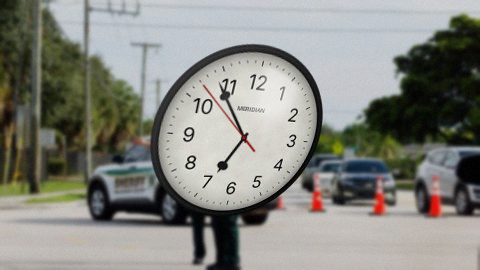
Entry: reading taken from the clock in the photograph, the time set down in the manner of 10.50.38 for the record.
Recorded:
6.53.52
